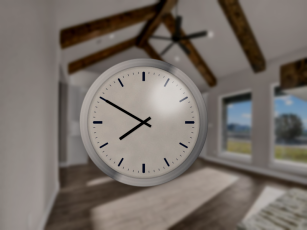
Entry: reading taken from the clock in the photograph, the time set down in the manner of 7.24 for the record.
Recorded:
7.50
